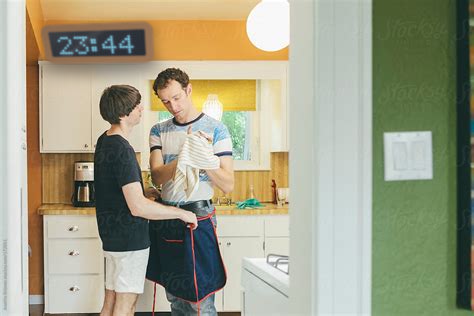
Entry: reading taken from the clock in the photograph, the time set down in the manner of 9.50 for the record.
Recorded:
23.44
